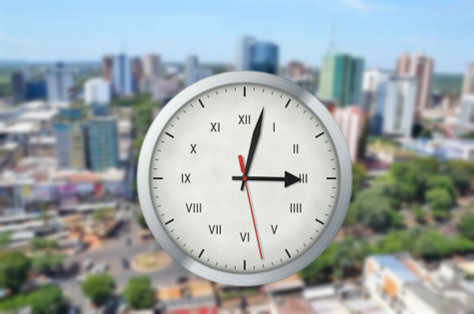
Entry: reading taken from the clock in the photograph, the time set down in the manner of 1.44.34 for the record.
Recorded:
3.02.28
